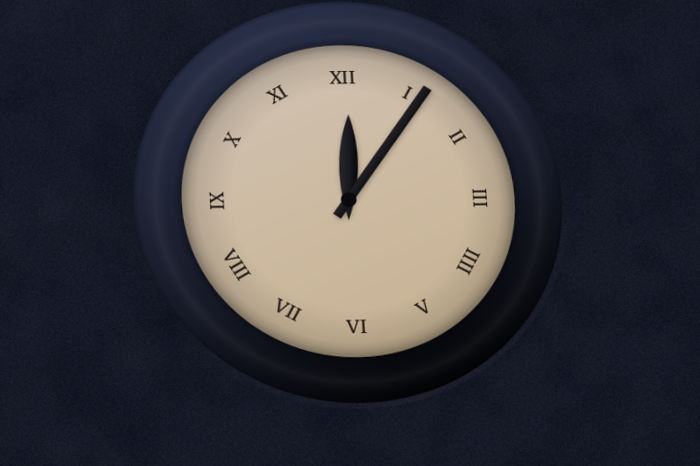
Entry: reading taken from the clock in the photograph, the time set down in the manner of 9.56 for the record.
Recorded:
12.06
